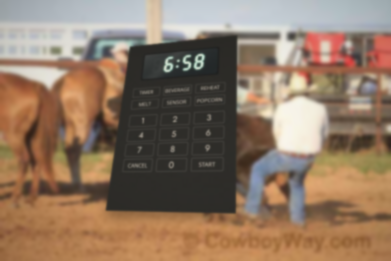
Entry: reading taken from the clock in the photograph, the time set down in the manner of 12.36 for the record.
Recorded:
6.58
